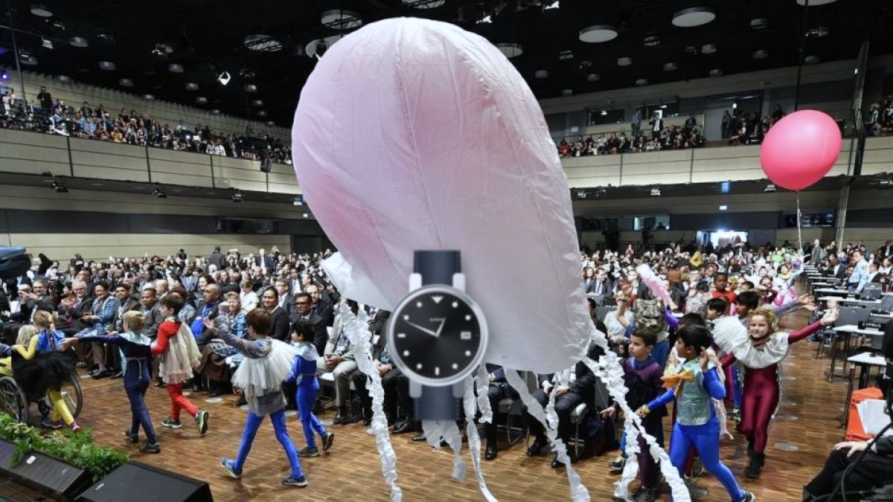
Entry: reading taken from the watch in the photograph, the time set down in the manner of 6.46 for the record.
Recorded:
12.49
